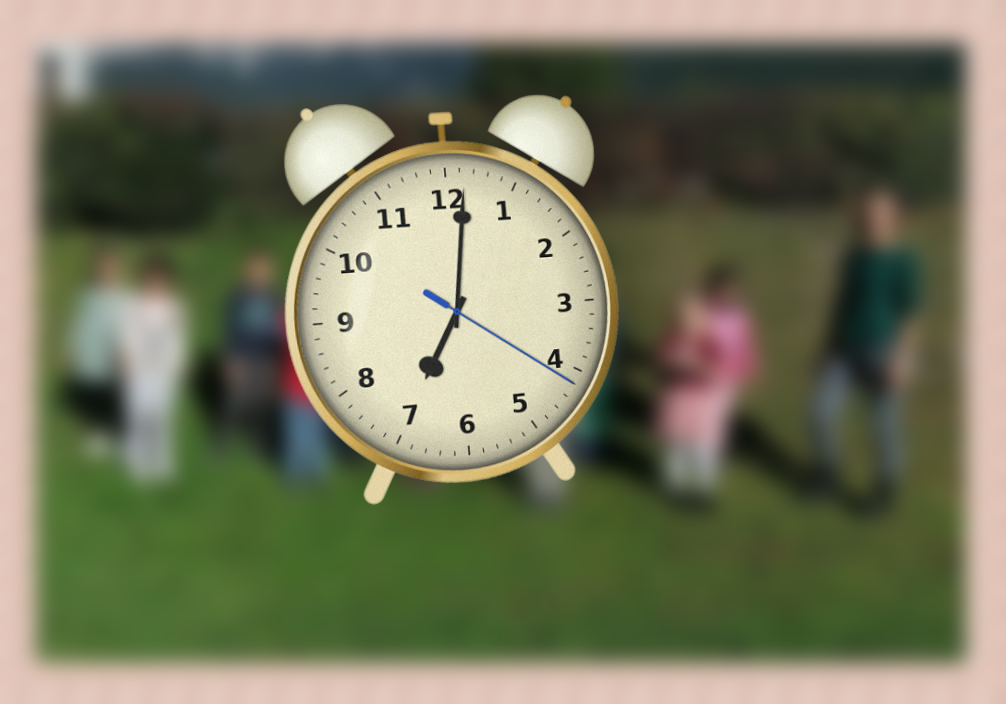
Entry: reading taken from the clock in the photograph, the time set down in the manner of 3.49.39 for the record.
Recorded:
7.01.21
